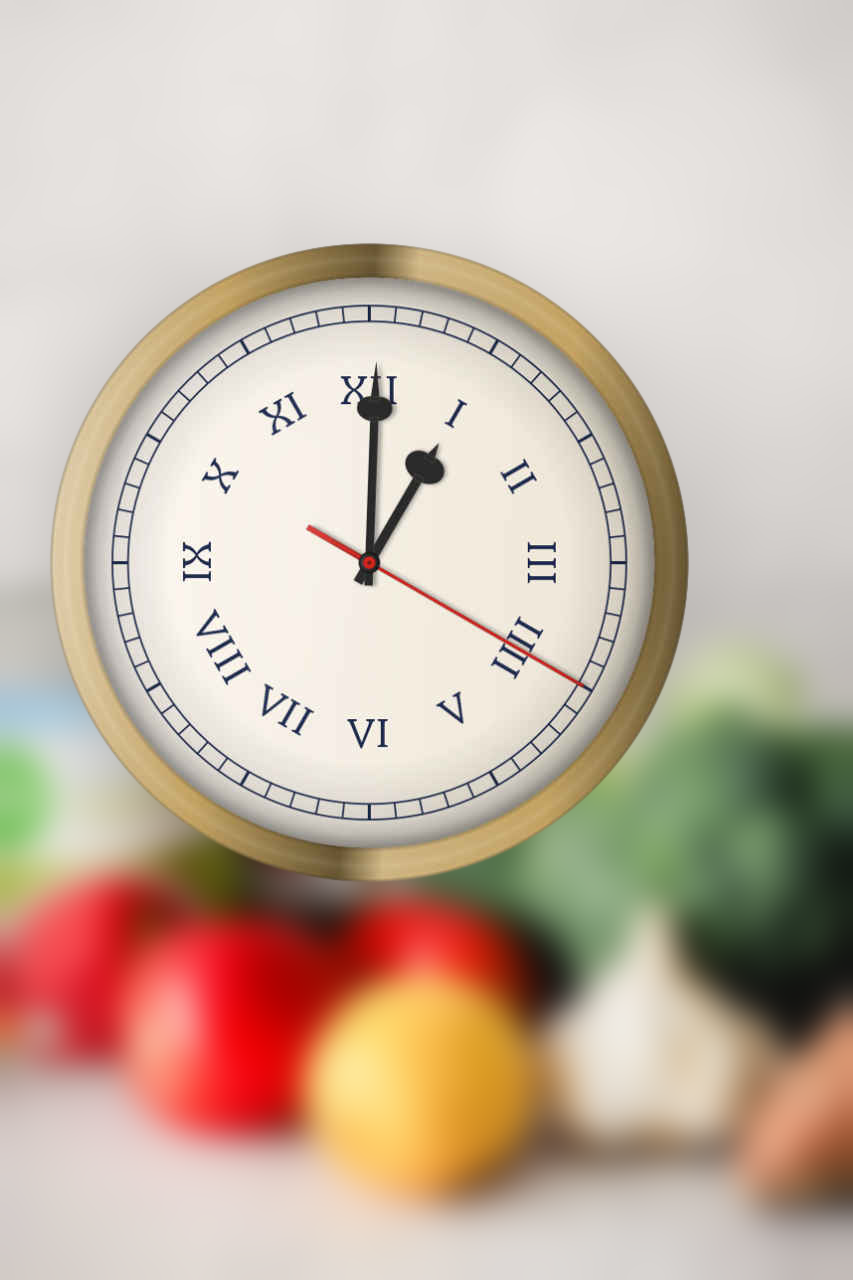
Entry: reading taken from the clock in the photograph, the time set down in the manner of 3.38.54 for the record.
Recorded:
1.00.20
